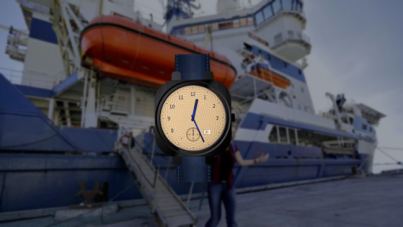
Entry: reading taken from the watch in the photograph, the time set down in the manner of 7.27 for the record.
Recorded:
12.26
